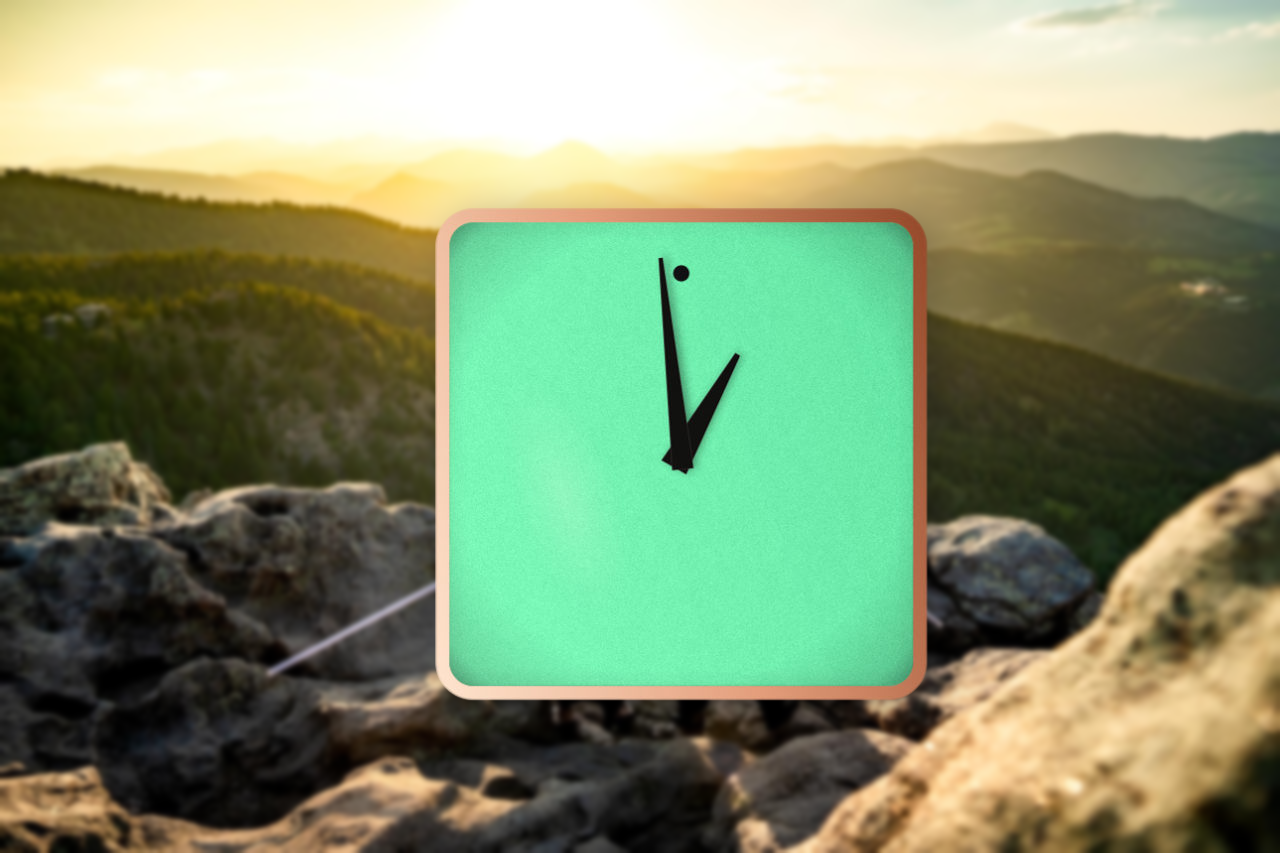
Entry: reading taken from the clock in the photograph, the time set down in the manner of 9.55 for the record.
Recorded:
12.59
